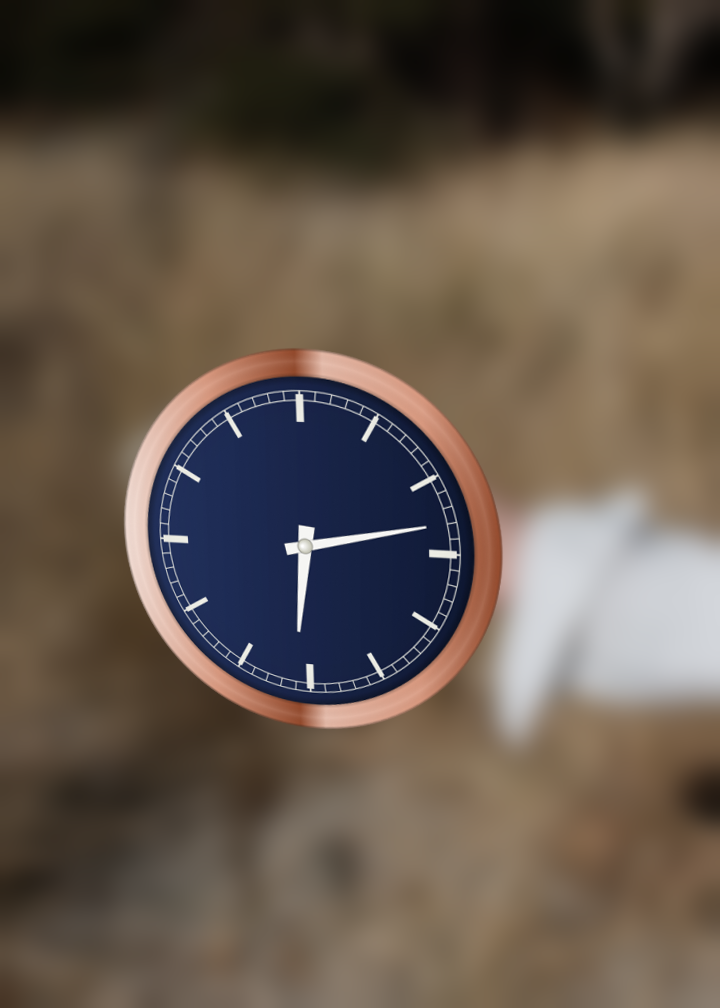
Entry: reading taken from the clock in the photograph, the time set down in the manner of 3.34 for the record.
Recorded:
6.13
